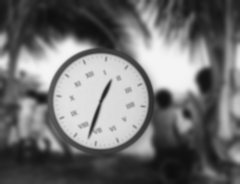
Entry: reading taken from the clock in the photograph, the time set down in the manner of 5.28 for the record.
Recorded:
1.37
